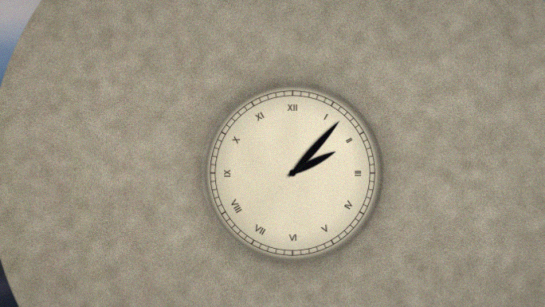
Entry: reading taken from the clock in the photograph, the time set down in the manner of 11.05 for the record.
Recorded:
2.07
